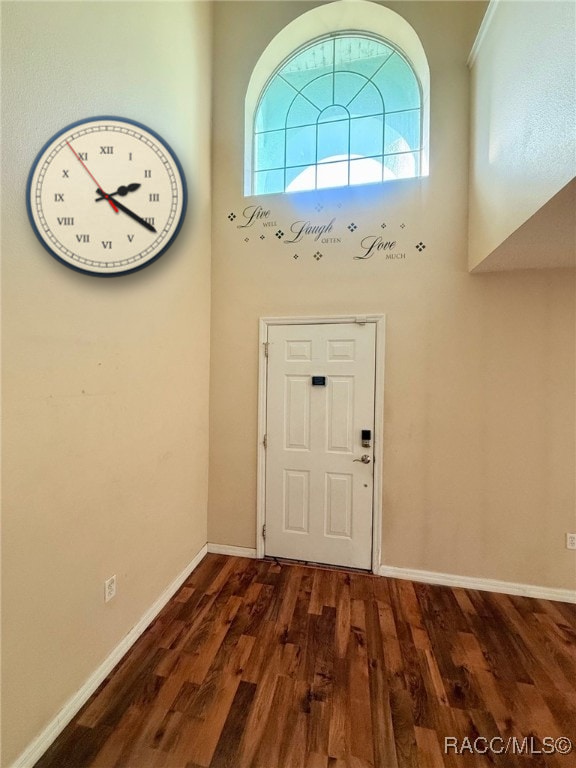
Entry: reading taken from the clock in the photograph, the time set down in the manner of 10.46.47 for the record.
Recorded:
2.20.54
